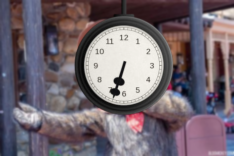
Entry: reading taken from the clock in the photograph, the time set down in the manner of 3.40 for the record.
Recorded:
6.33
